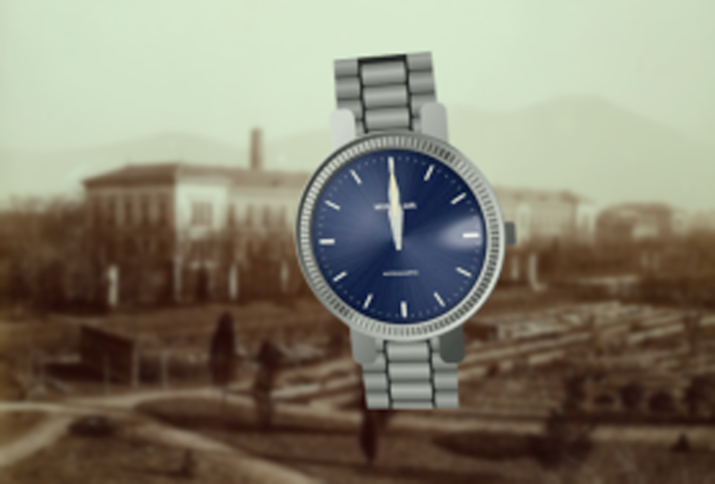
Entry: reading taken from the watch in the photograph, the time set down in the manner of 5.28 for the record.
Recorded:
12.00
